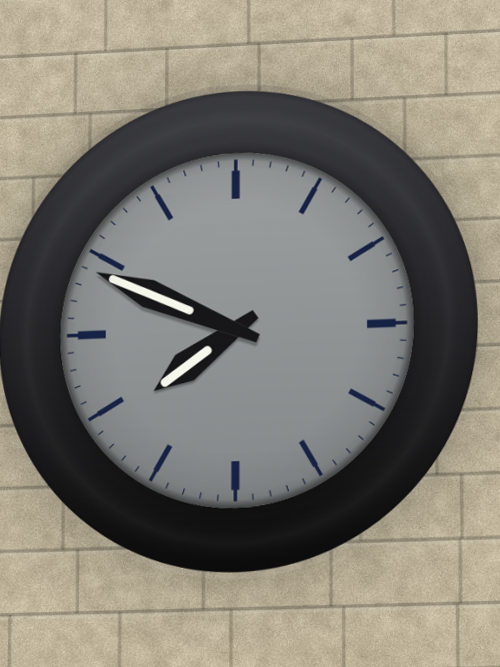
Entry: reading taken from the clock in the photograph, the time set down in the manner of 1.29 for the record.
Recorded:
7.49
